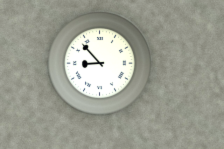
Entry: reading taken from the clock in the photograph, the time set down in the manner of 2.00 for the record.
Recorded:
8.53
